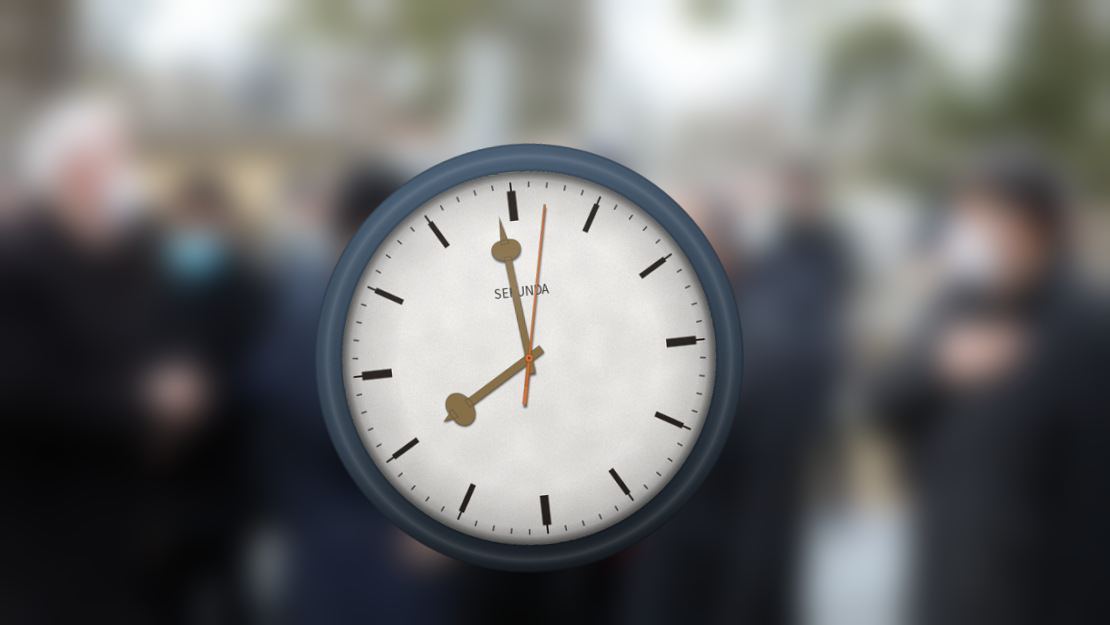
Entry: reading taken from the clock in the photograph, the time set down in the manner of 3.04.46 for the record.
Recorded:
7.59.02
